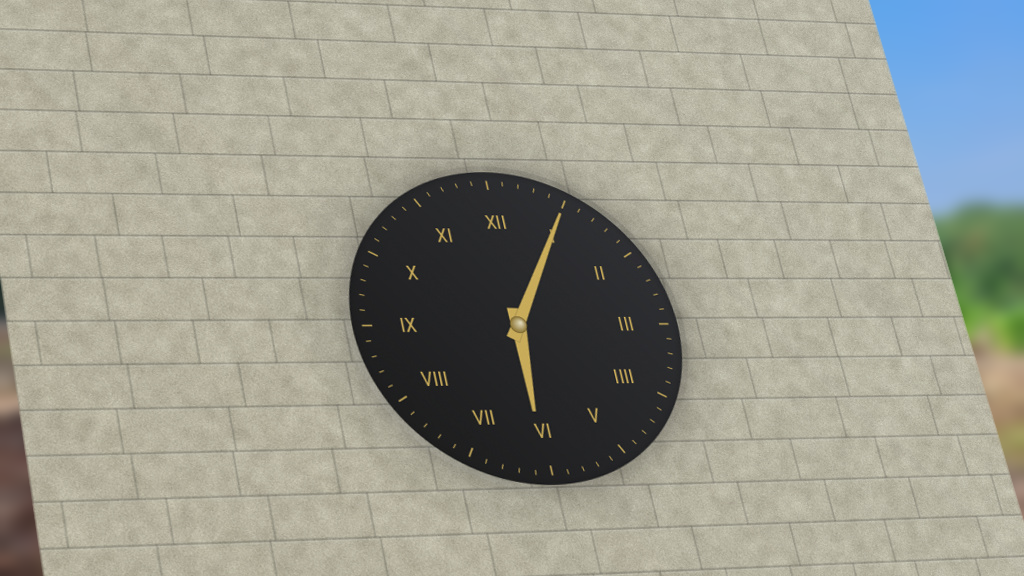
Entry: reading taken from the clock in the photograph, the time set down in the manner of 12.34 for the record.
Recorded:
6.05
